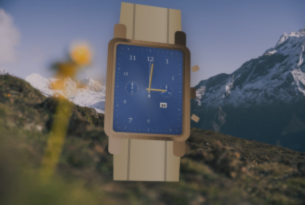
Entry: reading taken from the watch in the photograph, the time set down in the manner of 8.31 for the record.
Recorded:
3.01
